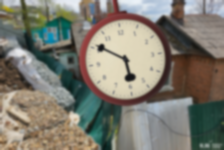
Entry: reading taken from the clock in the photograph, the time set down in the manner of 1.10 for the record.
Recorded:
5.51
